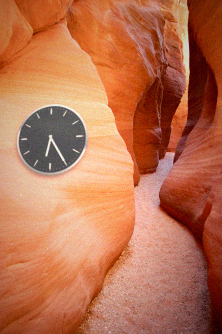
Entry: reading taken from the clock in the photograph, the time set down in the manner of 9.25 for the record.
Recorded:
6.25
